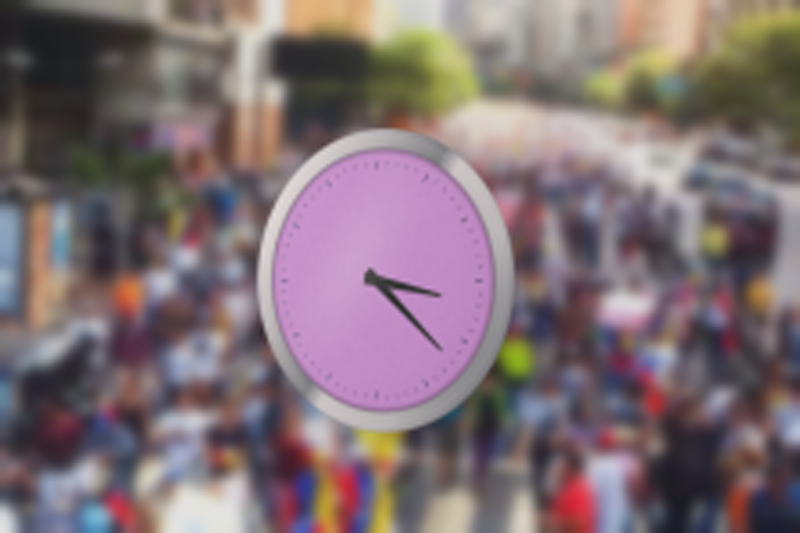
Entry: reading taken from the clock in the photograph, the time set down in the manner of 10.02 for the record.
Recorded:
3.22
